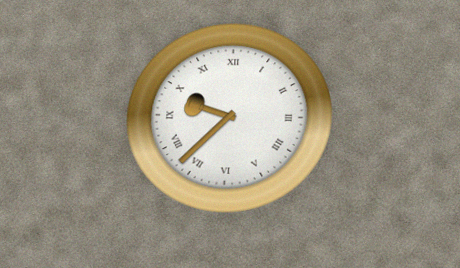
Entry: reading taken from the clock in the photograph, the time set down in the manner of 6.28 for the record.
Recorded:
9.37
